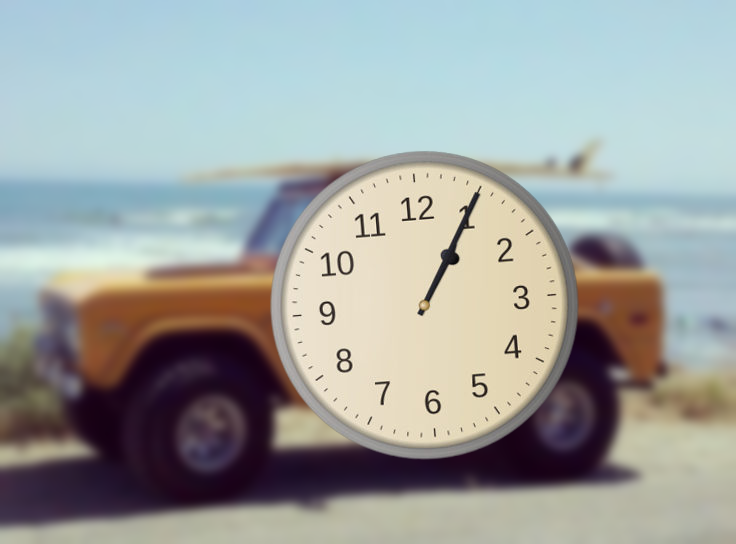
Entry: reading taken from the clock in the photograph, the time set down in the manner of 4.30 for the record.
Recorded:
1.05
